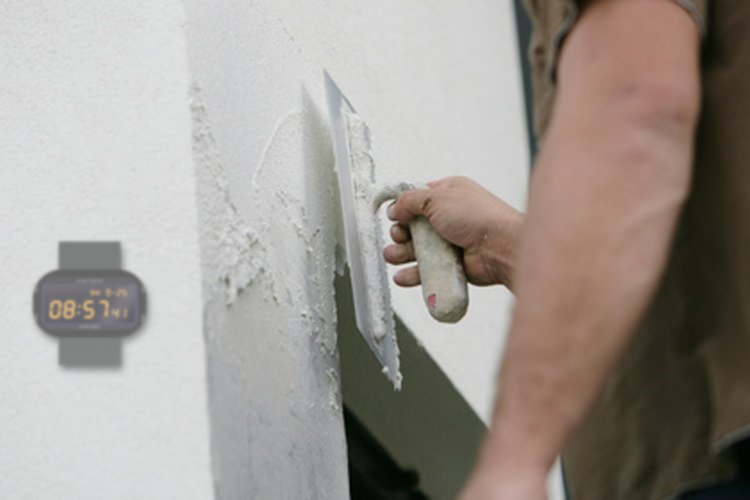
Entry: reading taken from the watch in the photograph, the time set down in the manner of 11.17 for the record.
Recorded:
8.57
